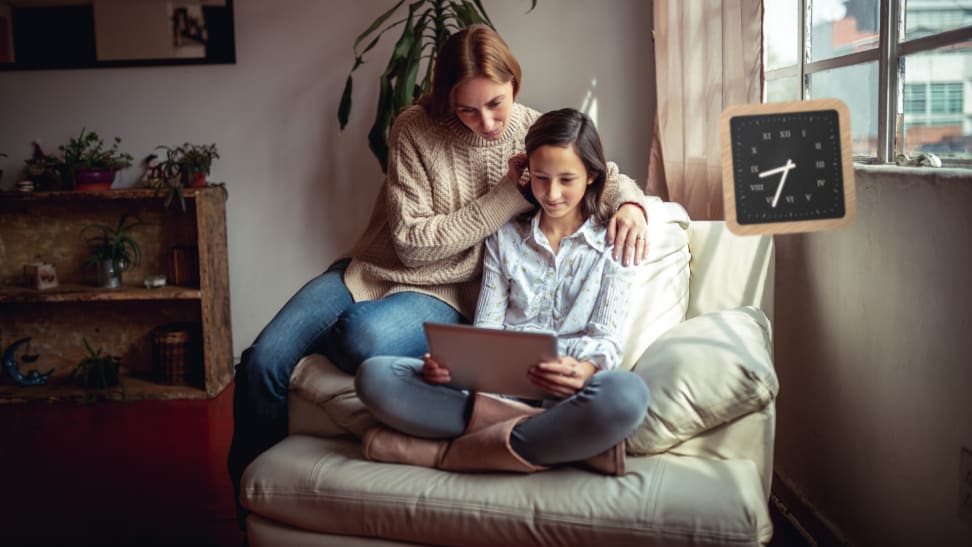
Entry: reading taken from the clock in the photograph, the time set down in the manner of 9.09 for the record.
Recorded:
8.34
